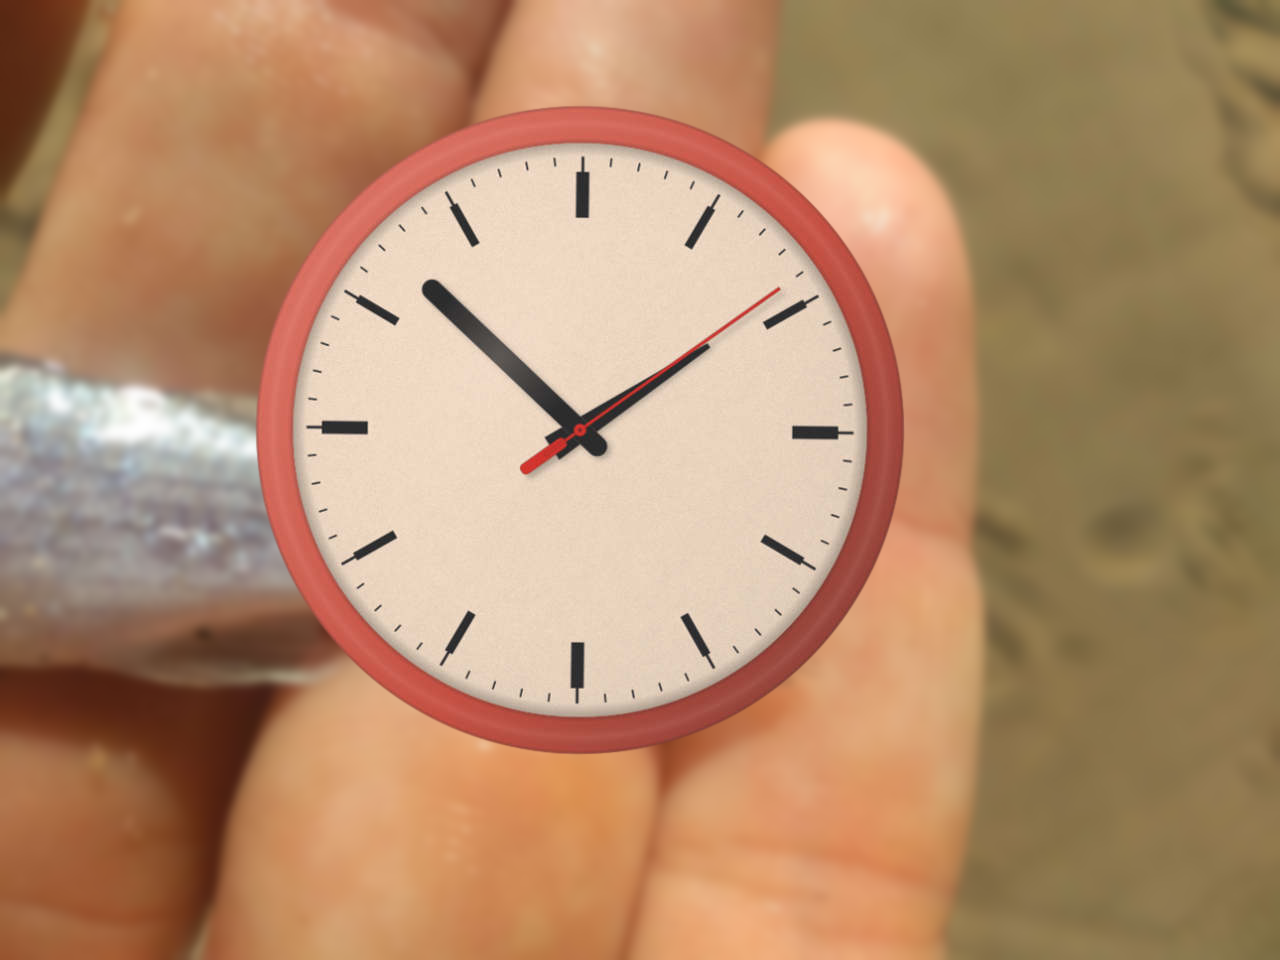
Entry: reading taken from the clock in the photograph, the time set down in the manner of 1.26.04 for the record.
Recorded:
1.52.09
